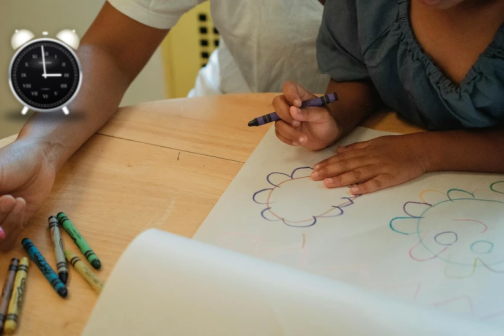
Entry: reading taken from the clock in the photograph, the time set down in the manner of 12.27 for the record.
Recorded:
2.59
